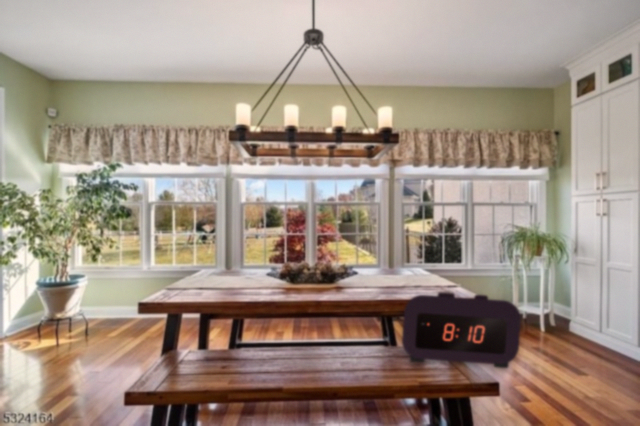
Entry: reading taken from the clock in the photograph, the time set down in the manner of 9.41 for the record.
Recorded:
8.10
